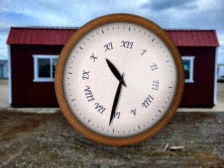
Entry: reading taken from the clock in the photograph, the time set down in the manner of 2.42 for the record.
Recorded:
10.31
